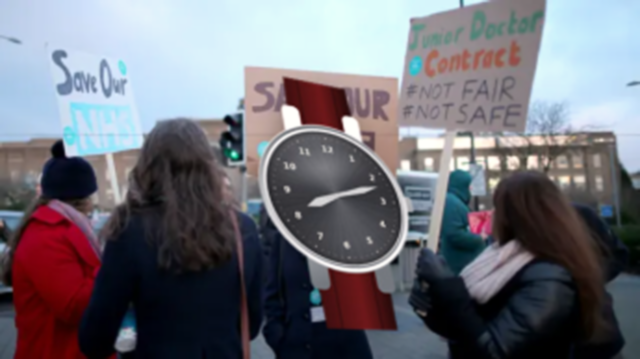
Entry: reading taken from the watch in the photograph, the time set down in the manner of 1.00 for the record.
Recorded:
8.12
